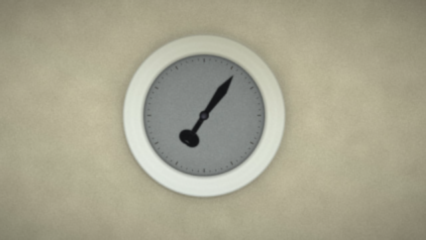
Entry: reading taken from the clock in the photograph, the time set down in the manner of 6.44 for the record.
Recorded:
7.06
